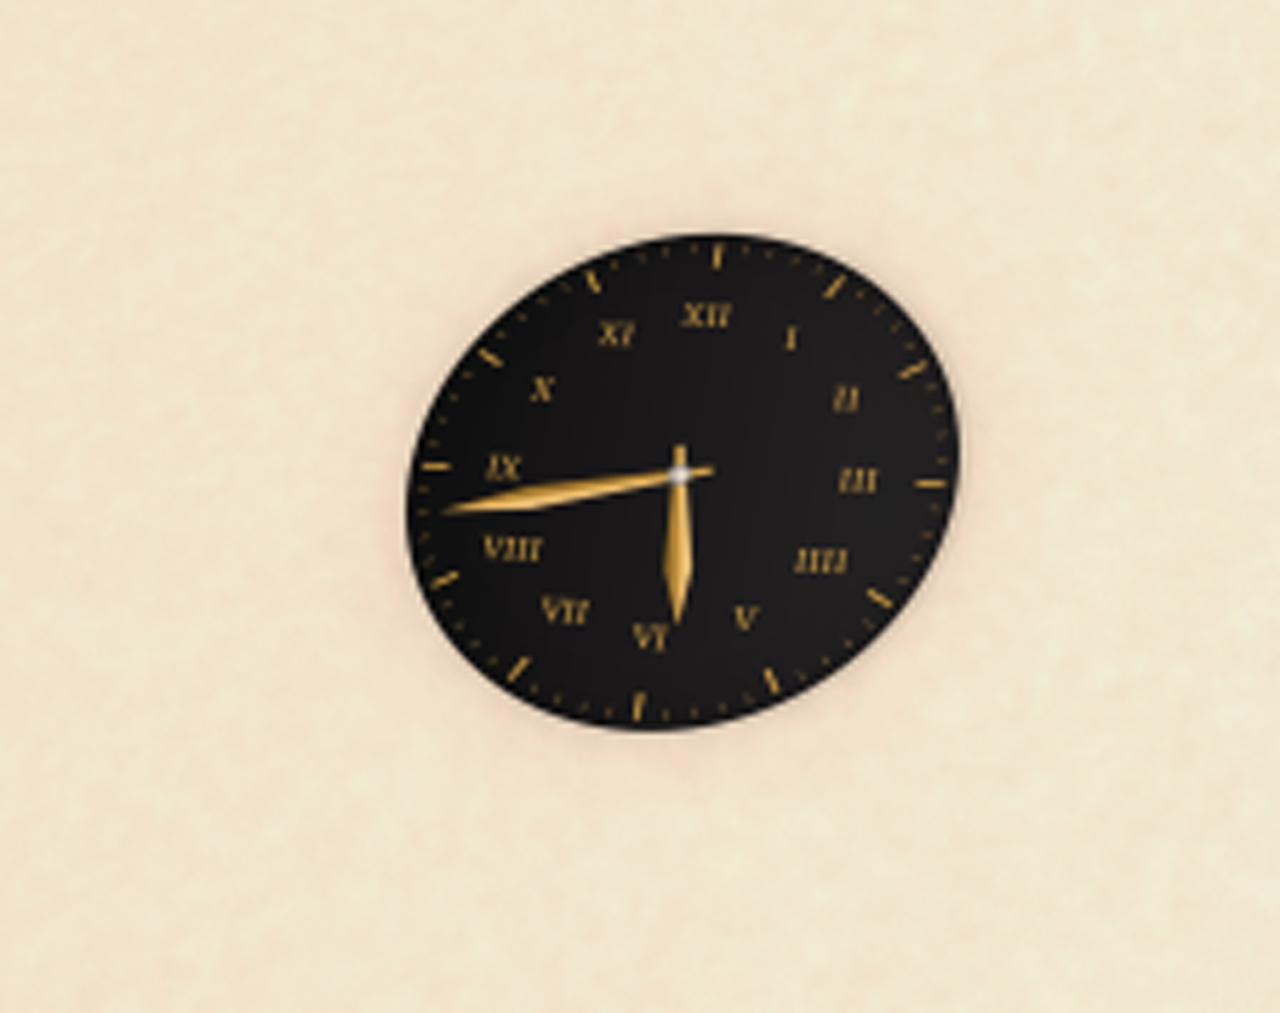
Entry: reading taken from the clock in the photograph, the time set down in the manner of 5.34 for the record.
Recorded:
5.43
